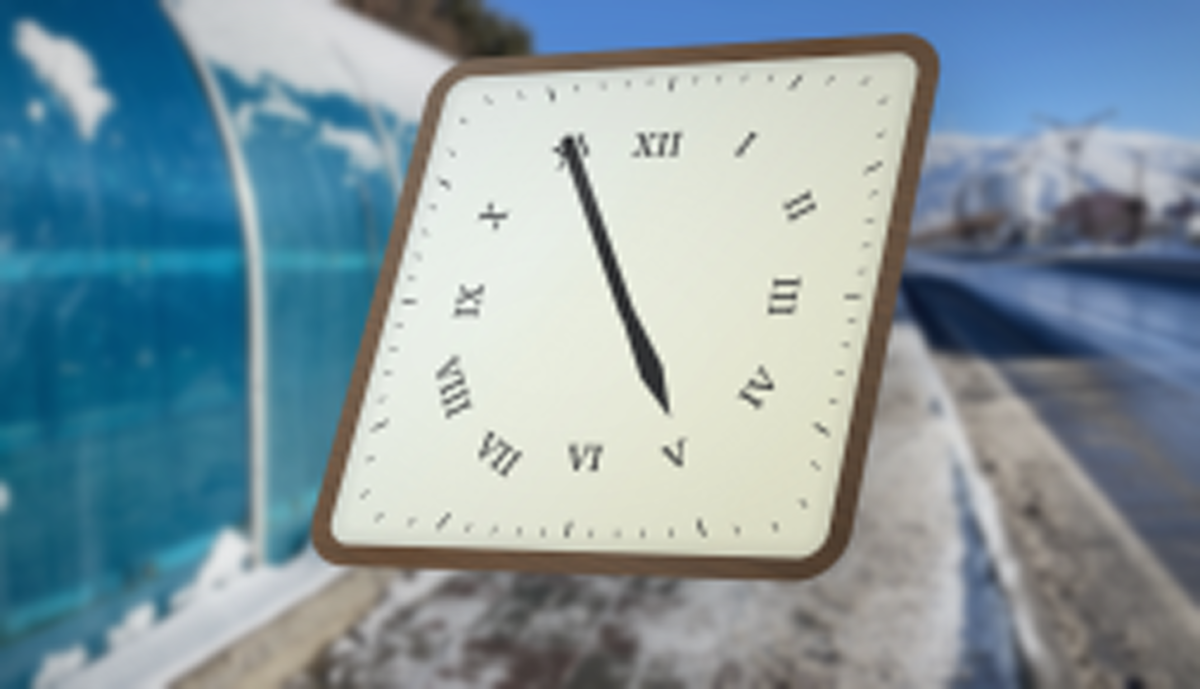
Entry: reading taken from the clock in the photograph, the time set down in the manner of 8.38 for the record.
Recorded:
4.55
